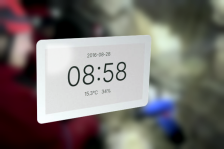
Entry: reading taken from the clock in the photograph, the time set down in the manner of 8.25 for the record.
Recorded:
8.58
